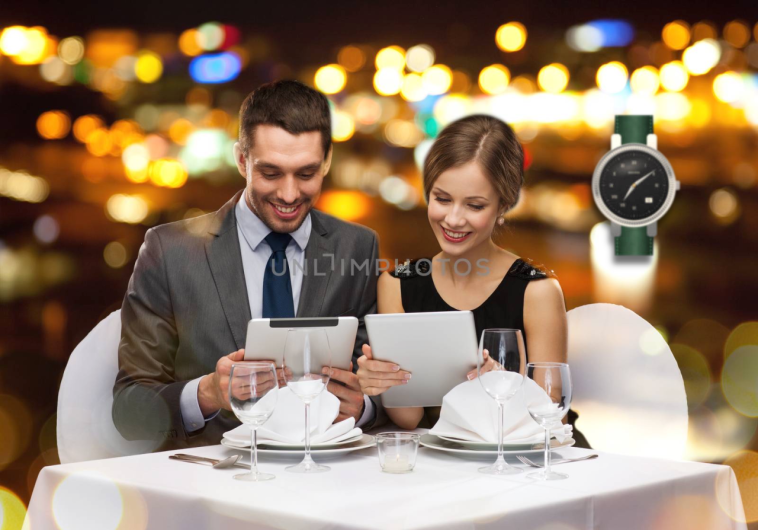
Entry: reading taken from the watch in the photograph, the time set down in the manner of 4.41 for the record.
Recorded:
7.09
